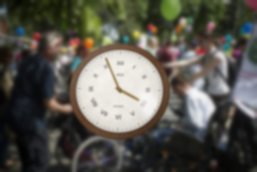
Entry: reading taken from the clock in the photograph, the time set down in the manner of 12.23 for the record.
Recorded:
3.56
